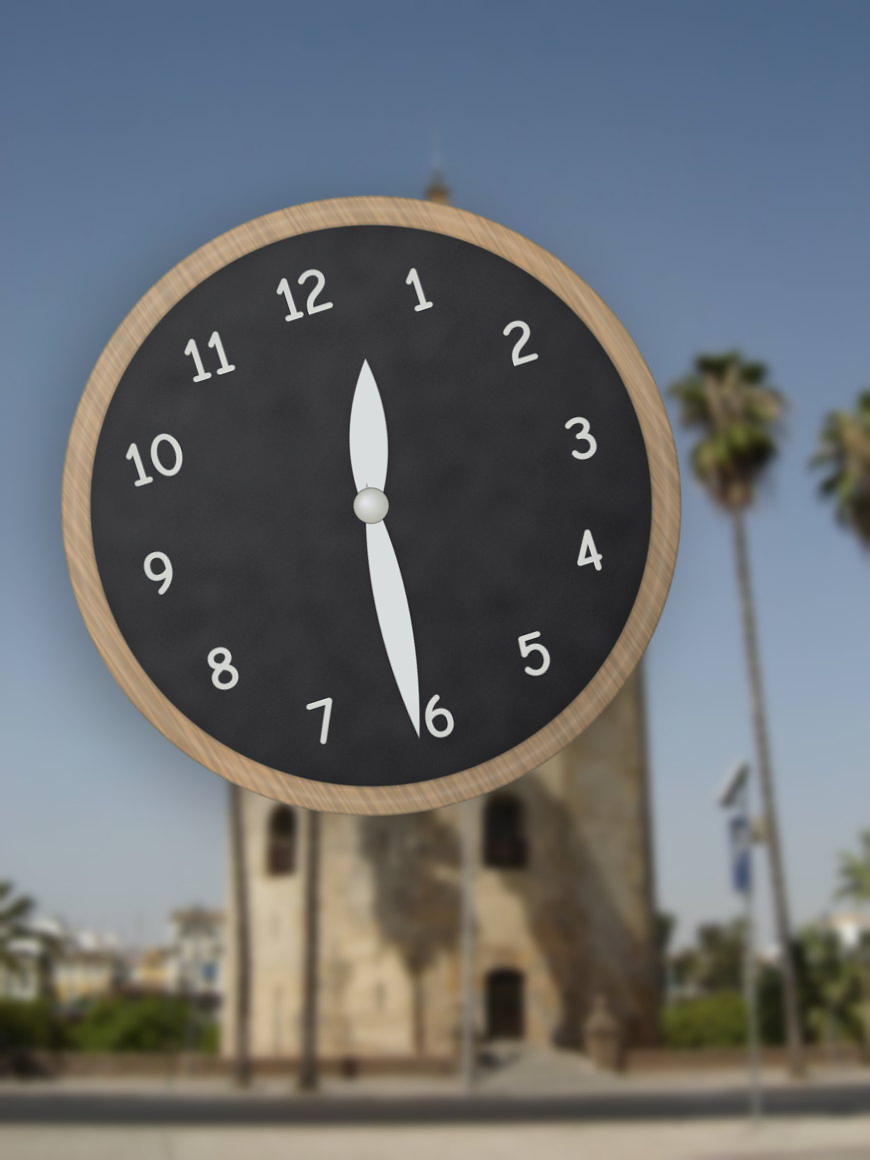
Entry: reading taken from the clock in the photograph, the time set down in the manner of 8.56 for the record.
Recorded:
12.31
